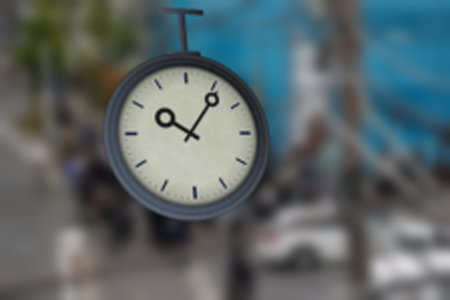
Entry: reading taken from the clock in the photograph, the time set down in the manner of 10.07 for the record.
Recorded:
10.06
